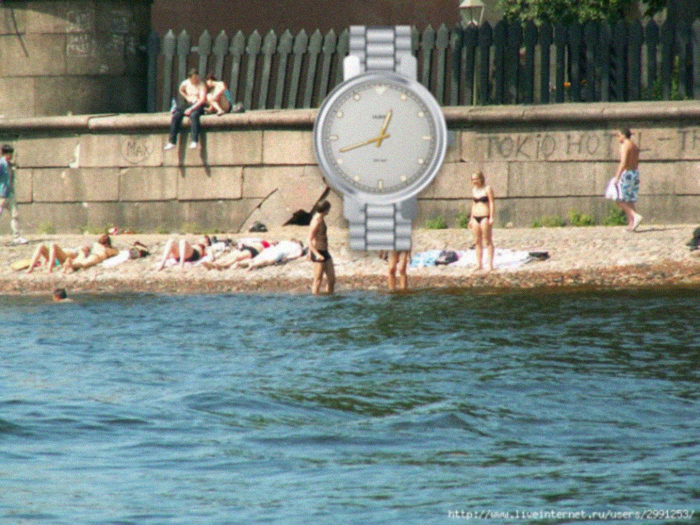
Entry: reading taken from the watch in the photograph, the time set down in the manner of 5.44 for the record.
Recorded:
12.42
